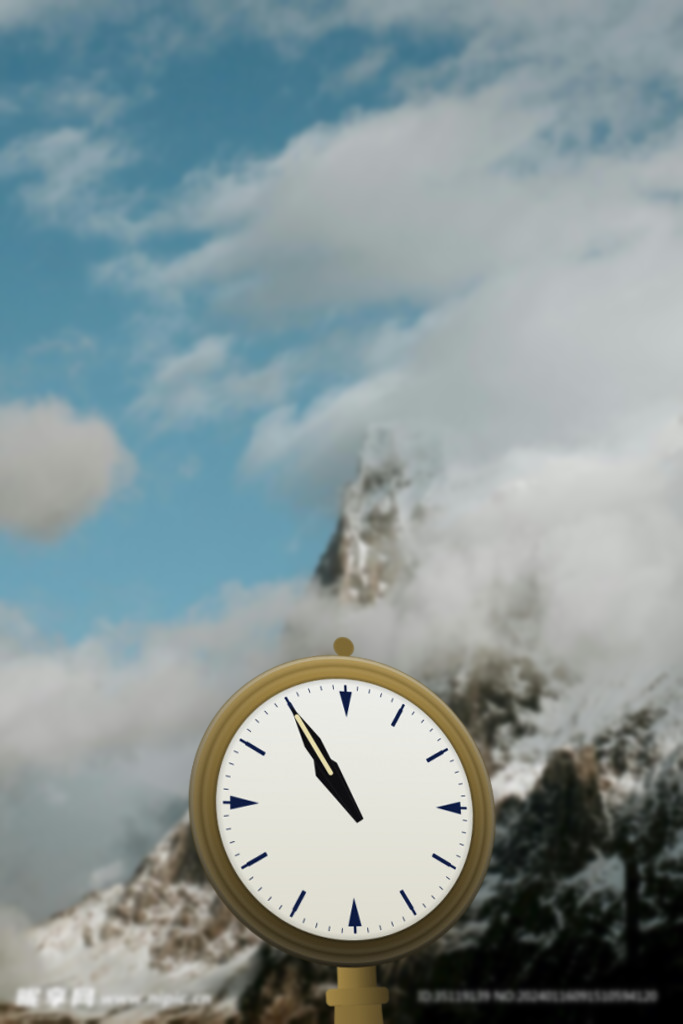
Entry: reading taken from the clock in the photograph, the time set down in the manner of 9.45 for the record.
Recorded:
10.55
